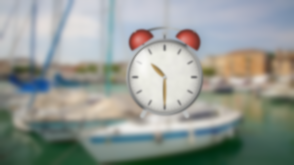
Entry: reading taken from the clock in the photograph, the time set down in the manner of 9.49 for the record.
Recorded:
10.30
